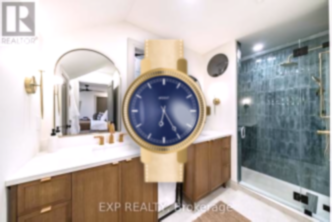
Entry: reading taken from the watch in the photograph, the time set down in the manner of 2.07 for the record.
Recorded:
6.25
